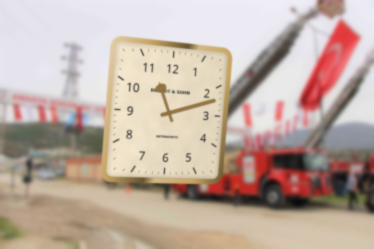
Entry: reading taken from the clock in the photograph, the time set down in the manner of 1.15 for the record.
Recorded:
11.12
